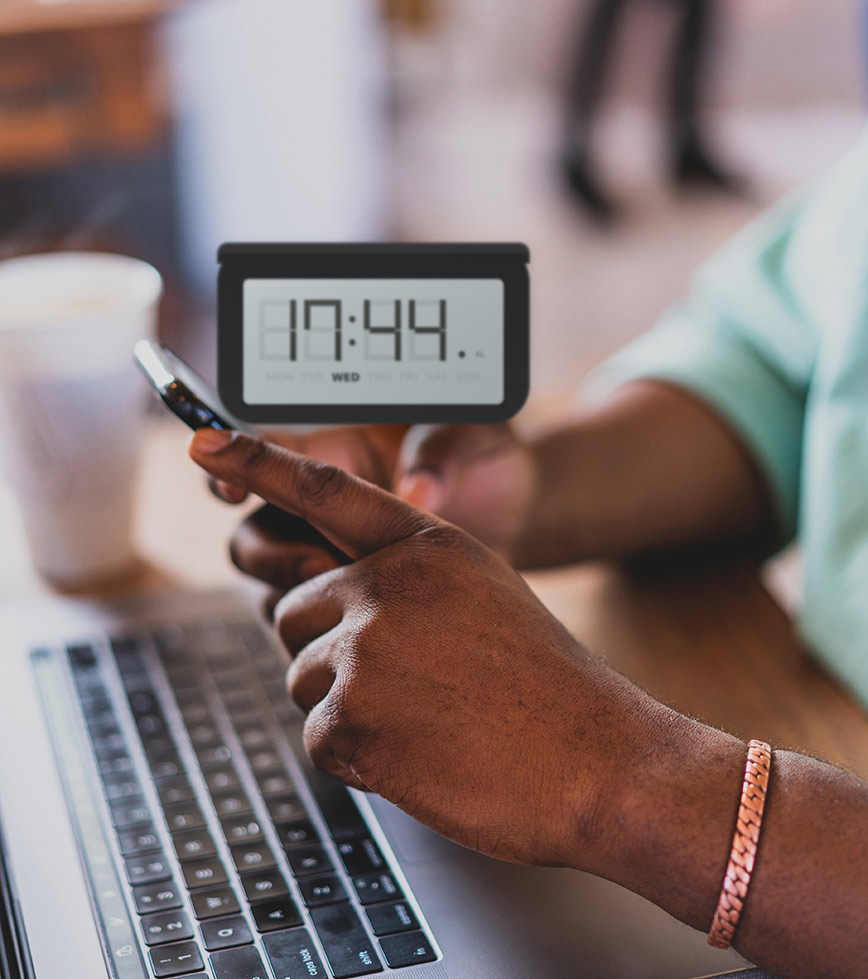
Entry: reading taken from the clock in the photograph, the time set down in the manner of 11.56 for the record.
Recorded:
17.44
